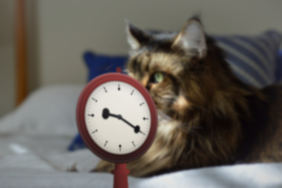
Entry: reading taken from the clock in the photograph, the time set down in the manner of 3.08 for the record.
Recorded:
9.20
